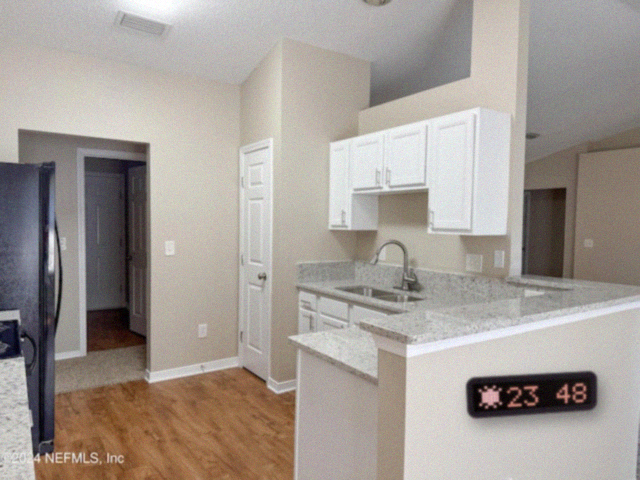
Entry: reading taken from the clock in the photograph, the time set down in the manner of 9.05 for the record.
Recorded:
23.48
